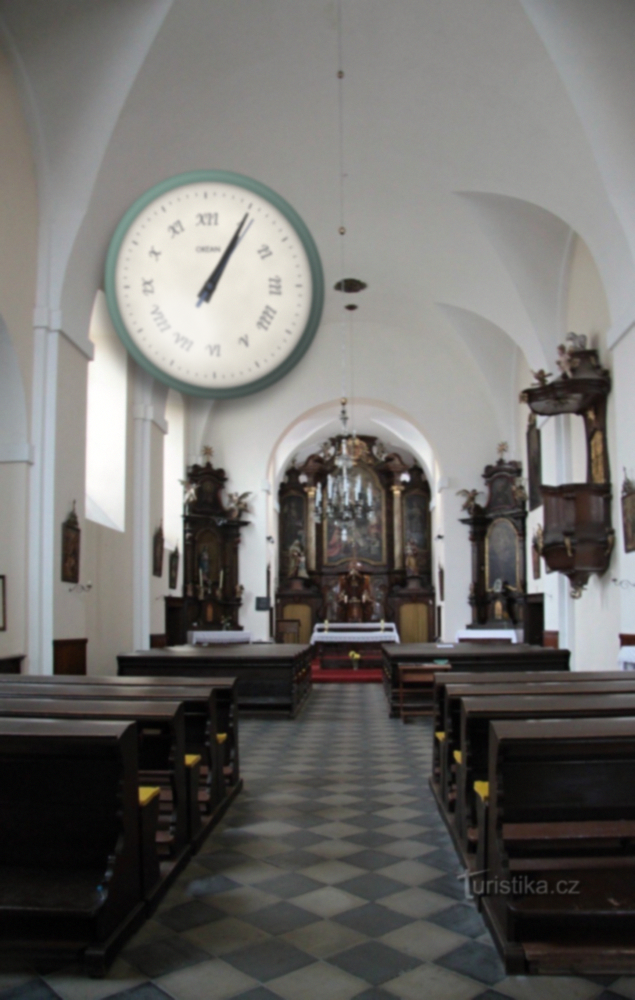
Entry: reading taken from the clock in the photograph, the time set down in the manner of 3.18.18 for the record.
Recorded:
1.05.06
